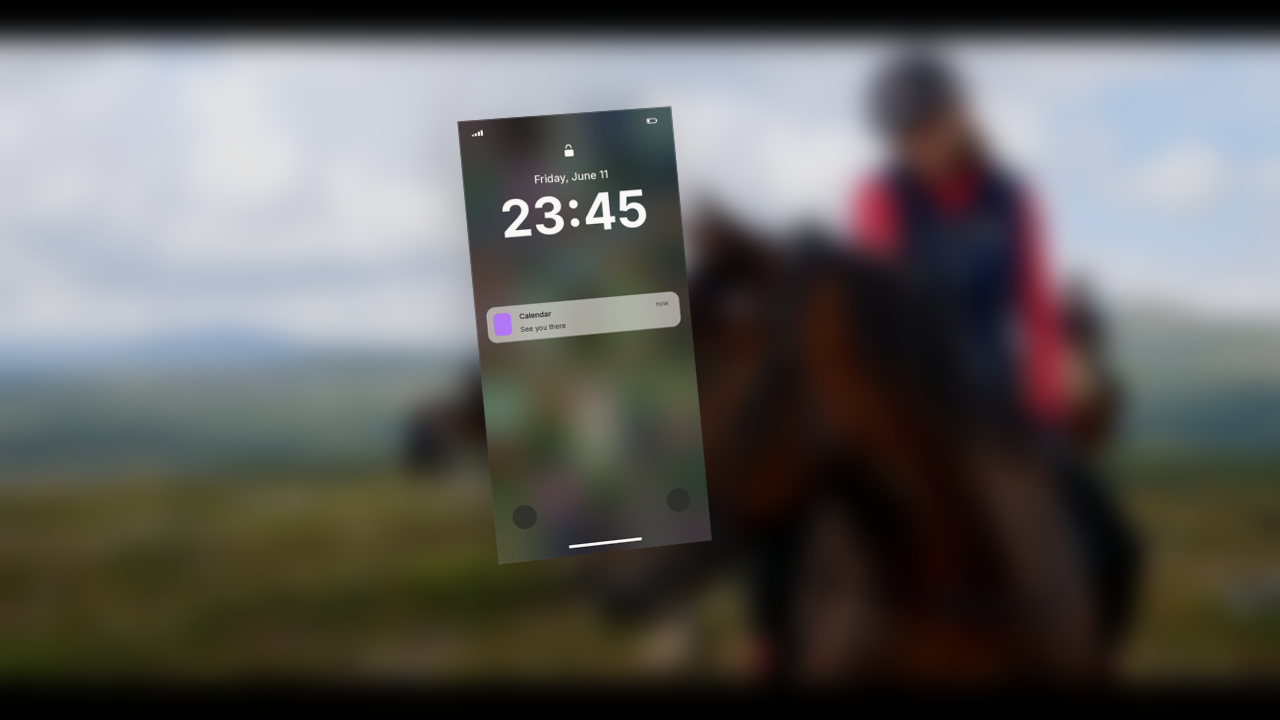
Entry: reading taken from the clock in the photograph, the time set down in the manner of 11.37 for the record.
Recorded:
23.45
